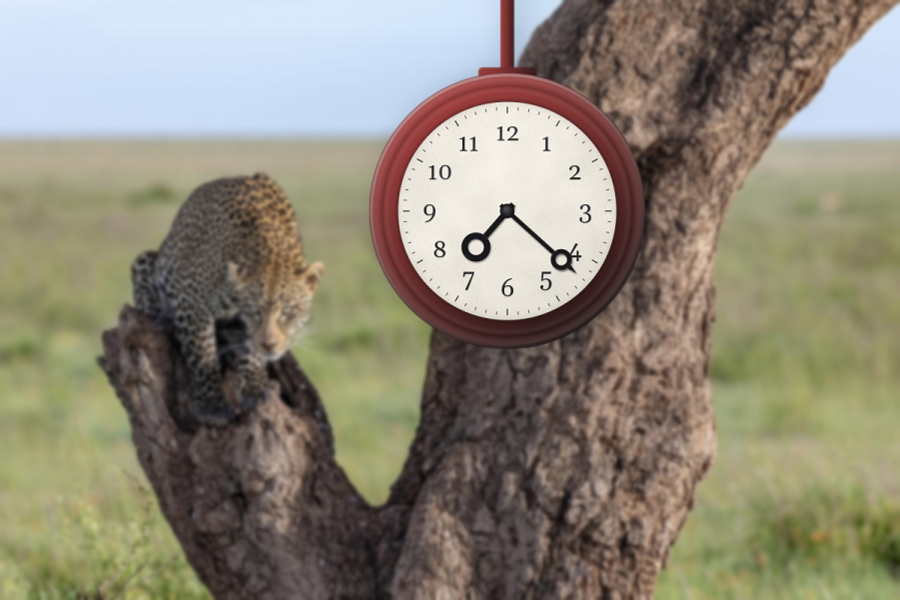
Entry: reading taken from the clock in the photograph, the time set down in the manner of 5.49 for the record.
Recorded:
7.22
